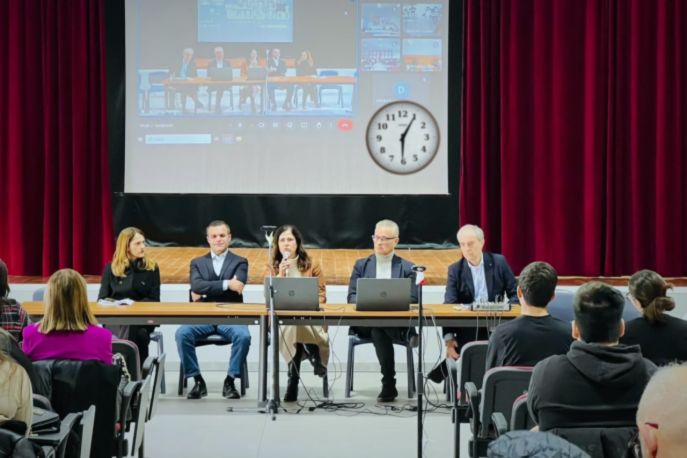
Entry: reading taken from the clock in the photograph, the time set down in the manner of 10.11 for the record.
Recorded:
6.05
